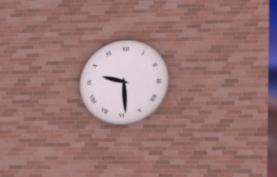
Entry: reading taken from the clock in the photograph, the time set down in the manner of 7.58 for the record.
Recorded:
9.29
